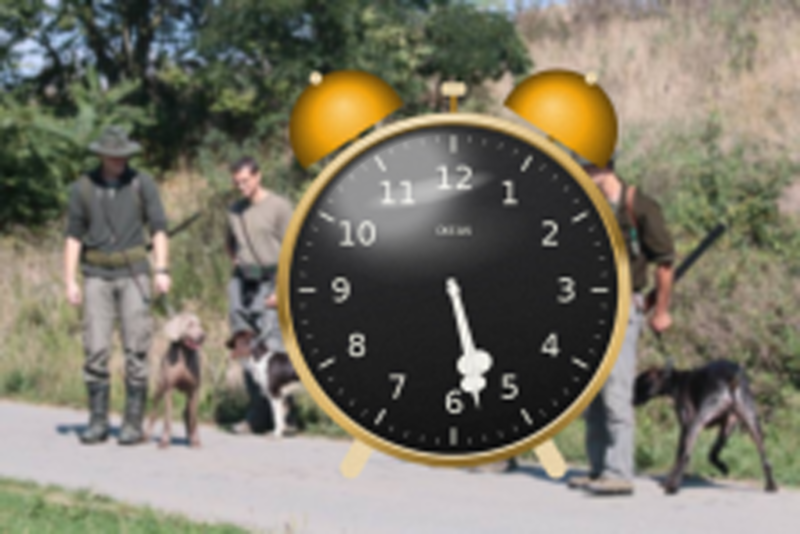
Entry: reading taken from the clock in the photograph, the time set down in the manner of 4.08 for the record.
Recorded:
5.28
